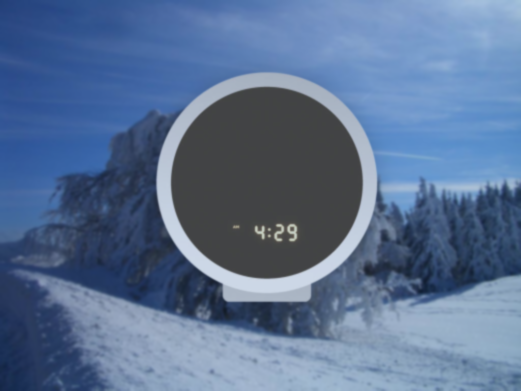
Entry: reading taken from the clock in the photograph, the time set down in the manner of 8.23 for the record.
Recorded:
4.29
